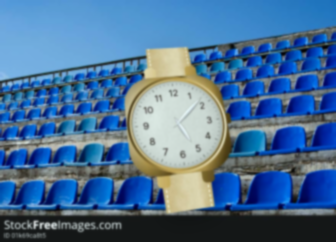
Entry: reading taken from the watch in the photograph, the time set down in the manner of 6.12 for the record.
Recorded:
5.08
